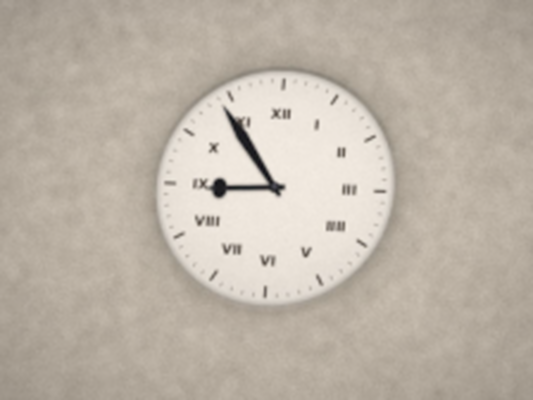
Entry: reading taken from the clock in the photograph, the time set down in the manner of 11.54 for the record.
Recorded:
8.54
